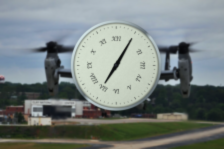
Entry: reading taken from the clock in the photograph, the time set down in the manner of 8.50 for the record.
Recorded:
7.05
